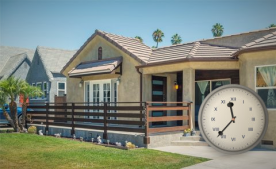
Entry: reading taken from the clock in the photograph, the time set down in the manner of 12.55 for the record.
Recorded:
11.37
